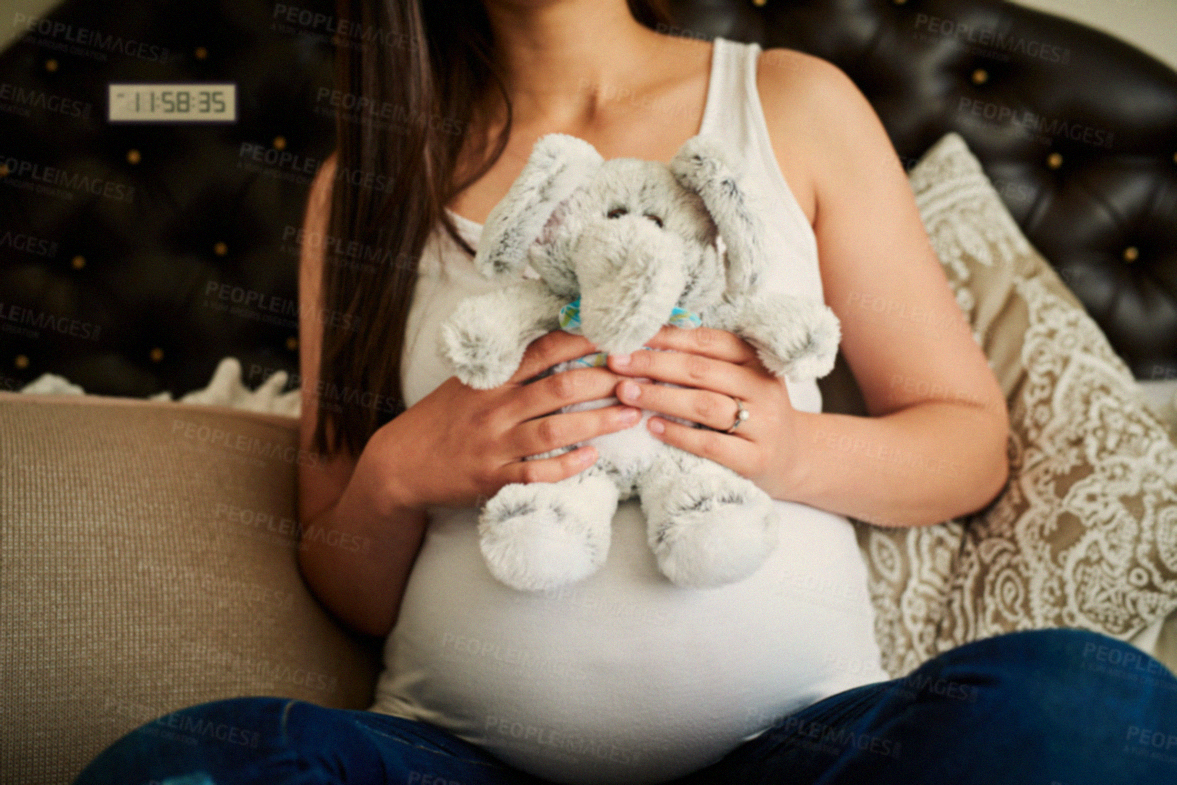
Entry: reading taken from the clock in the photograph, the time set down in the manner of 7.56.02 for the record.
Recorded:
11.58.35
